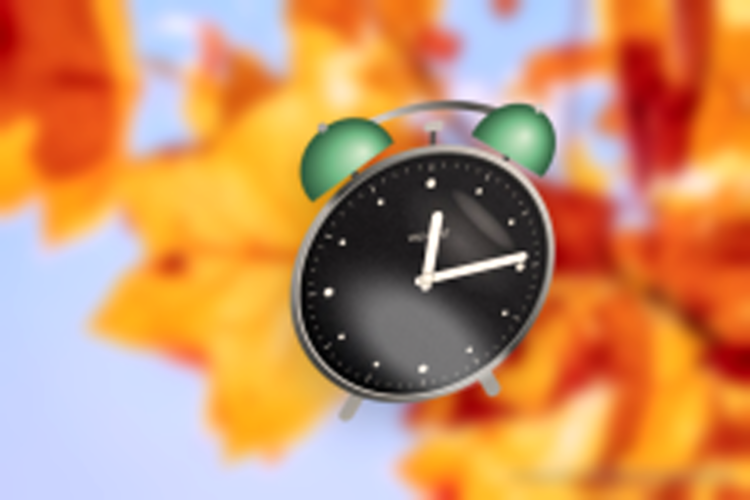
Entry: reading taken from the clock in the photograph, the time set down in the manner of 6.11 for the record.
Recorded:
12.14
